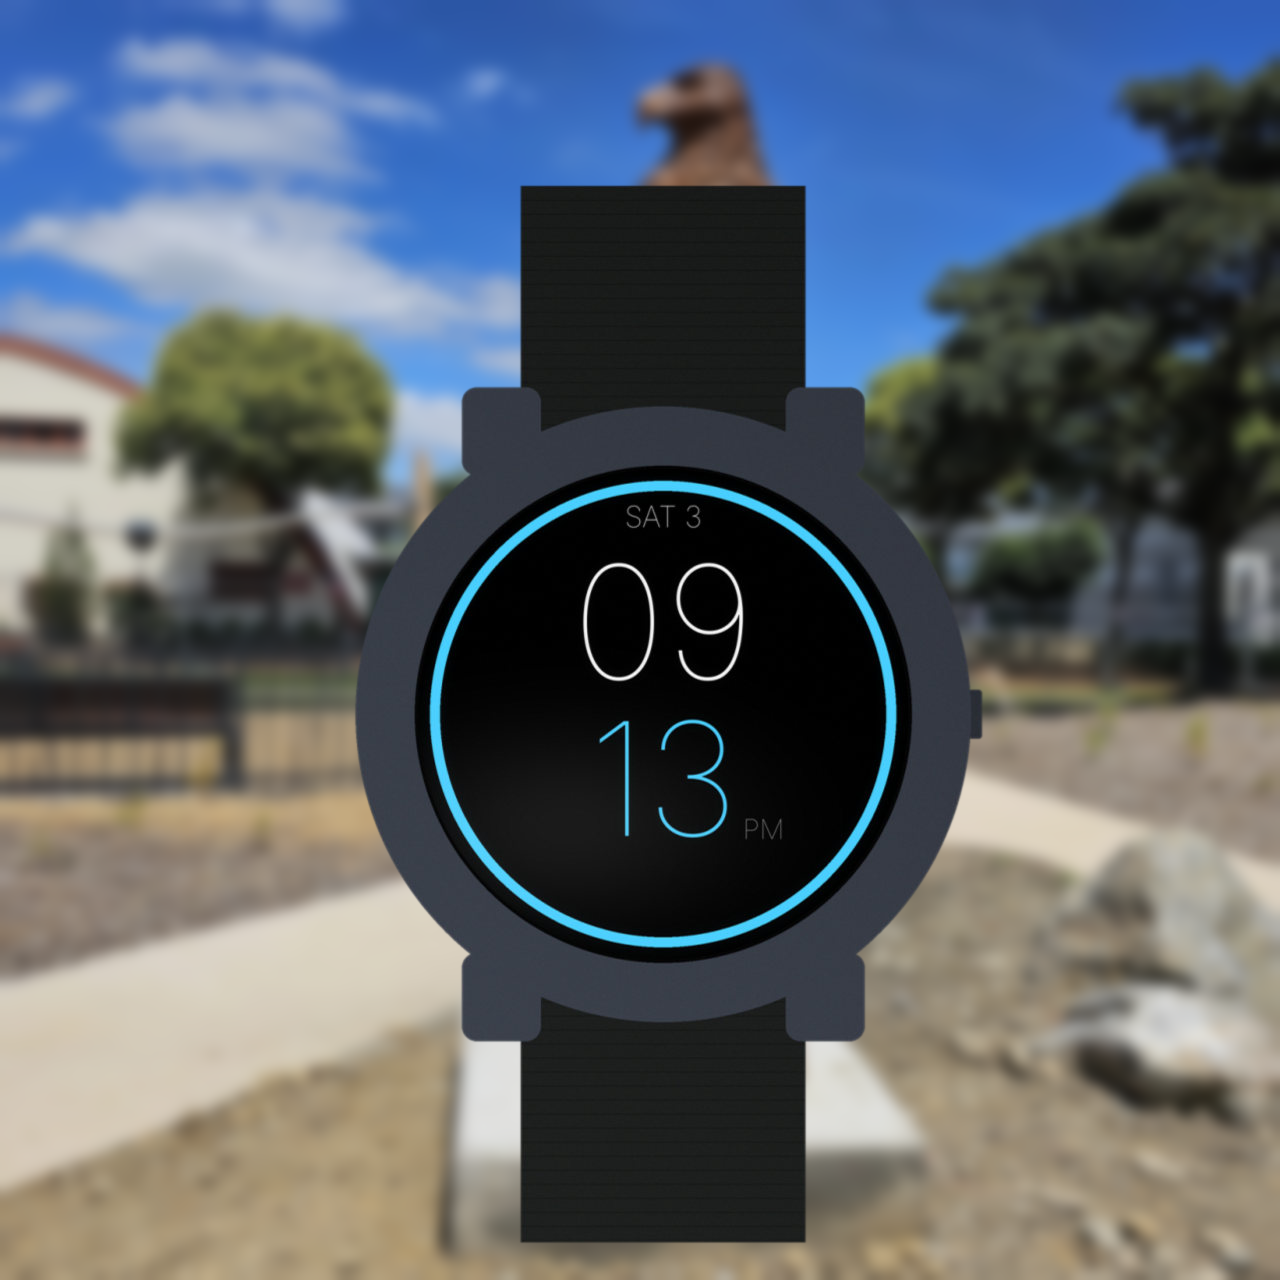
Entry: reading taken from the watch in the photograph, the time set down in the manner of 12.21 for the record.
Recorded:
9.13
